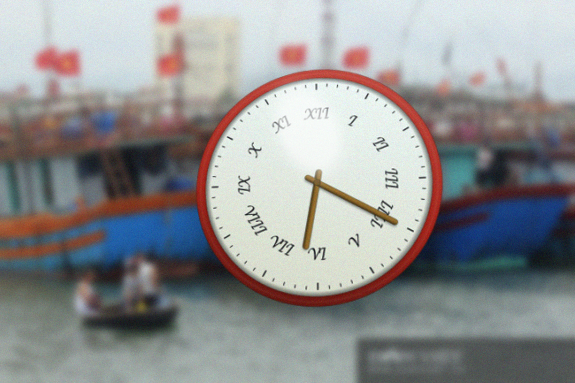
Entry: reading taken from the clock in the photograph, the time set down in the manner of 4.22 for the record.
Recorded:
6.20
